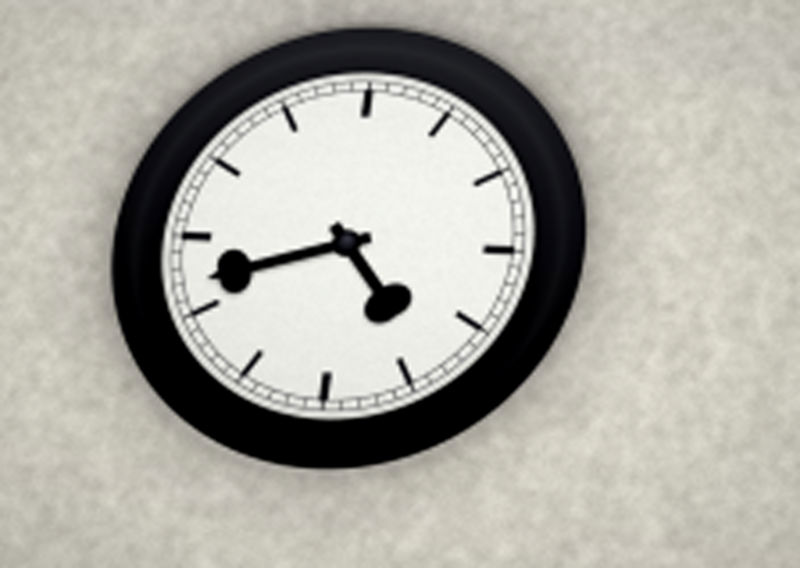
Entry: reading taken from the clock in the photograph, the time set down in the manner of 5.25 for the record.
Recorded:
4.42
